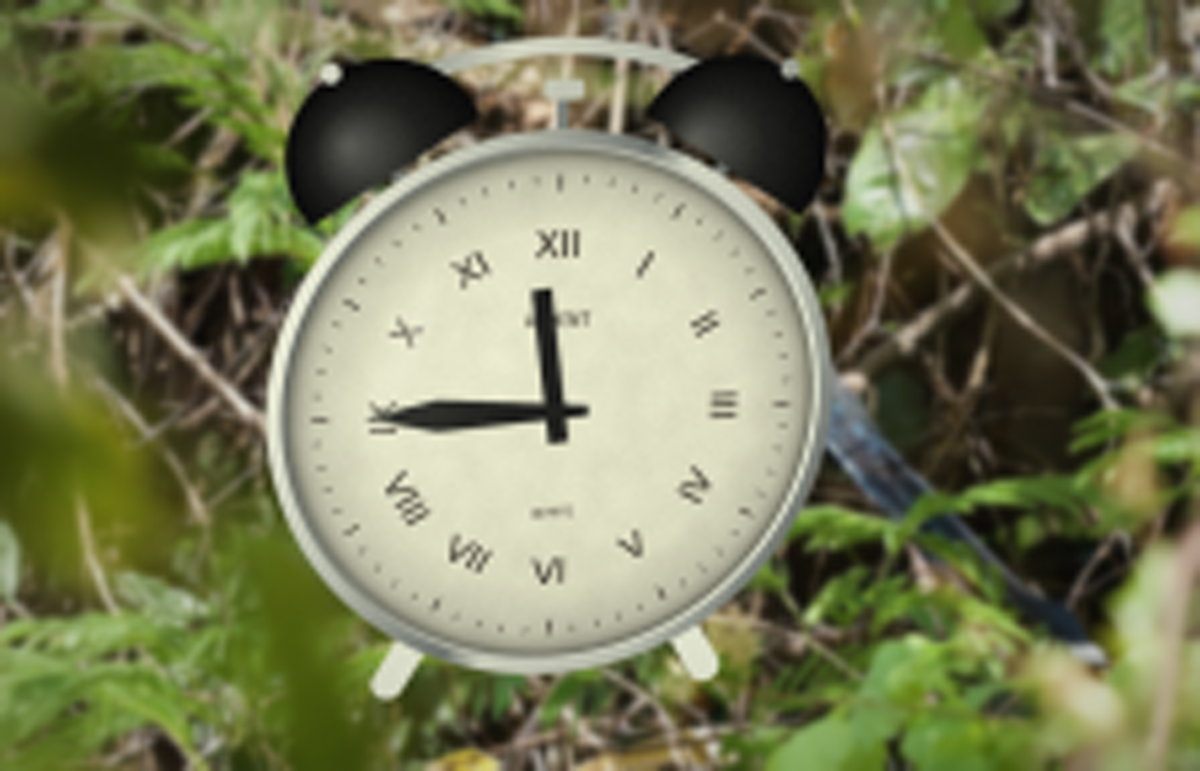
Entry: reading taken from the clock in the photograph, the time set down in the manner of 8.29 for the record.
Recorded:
11.45
